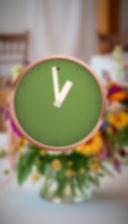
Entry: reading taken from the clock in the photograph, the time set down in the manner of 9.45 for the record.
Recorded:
12.59
